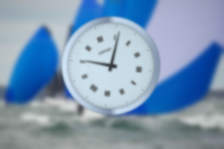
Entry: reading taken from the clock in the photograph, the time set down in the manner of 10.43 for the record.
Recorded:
10.06
